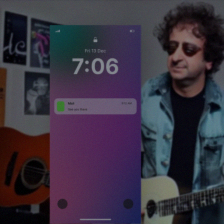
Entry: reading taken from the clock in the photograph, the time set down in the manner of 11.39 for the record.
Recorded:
7.06
